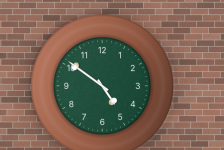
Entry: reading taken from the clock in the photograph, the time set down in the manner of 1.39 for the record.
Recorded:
4.51
